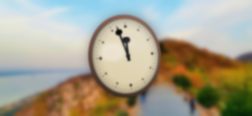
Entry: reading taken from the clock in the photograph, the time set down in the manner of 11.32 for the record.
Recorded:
11.57
